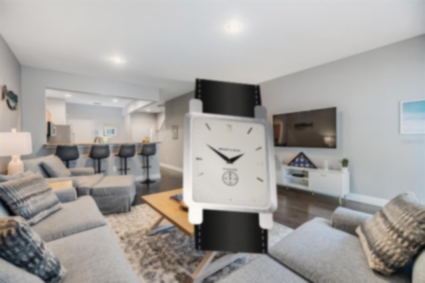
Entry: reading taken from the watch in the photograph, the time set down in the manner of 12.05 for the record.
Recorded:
1.51
